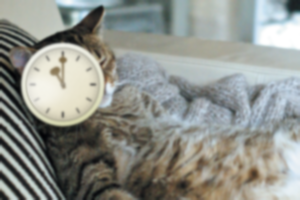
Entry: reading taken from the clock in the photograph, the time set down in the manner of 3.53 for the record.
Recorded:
11.00
